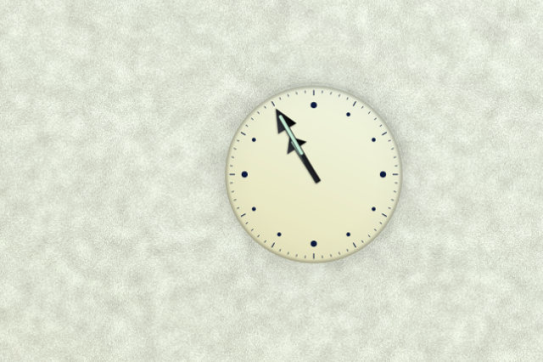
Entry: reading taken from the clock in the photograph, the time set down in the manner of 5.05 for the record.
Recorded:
10.55
